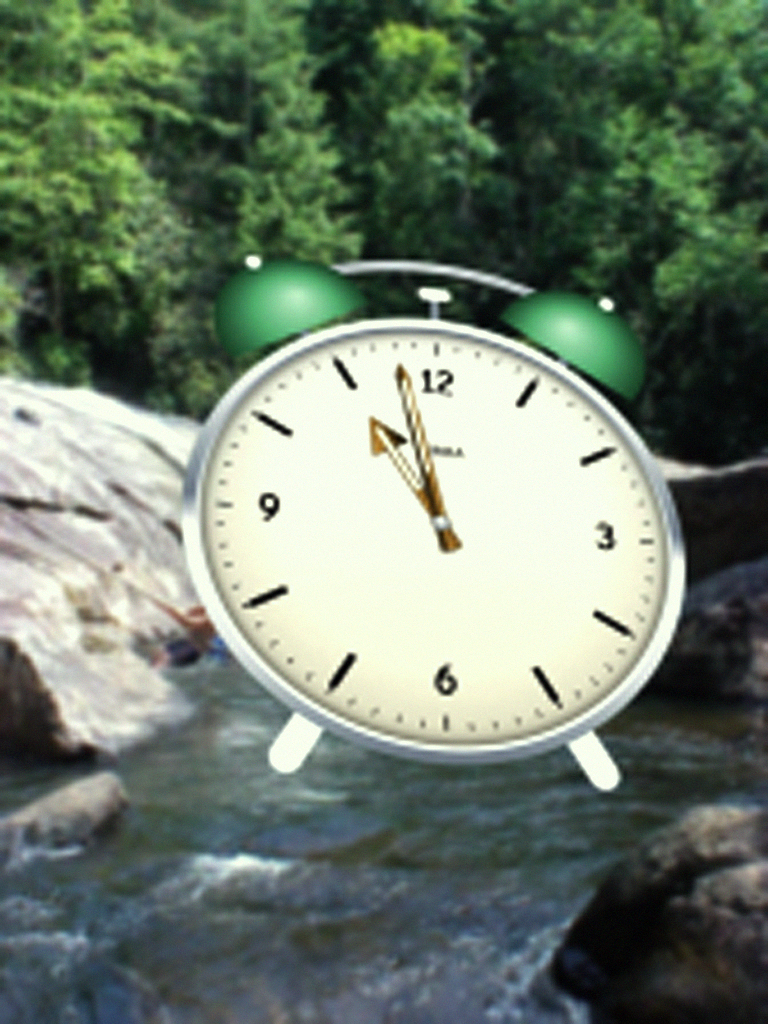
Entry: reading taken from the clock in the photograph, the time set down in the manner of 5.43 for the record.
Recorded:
10.58
